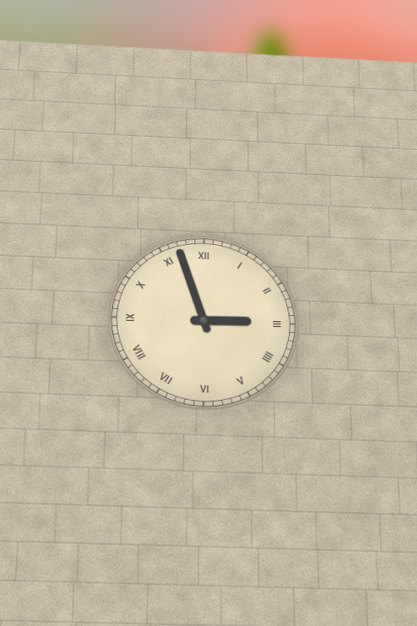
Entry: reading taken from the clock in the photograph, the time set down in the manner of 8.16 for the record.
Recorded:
2.57
